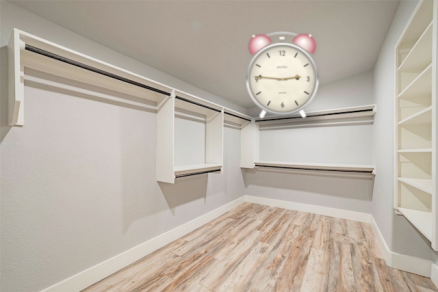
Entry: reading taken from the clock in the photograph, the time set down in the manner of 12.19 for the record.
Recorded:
2.46
